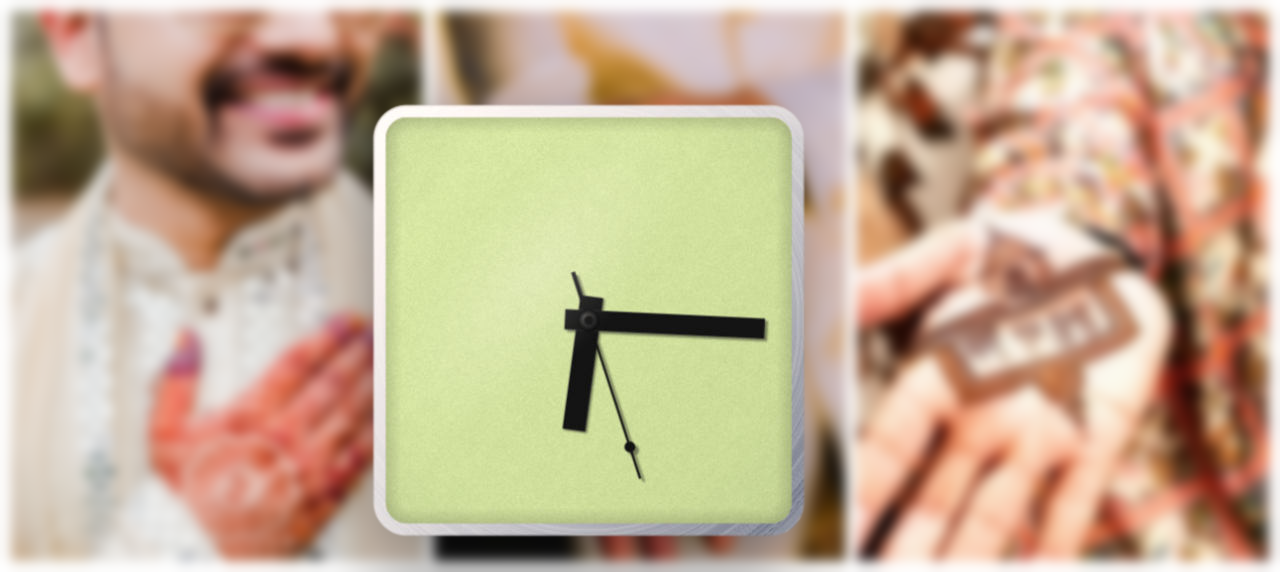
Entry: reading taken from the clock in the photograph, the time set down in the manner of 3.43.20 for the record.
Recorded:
6.15.27
